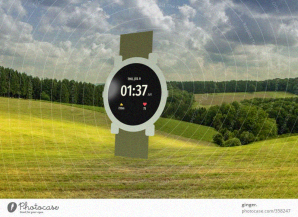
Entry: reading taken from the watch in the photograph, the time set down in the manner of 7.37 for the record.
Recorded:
1.37
